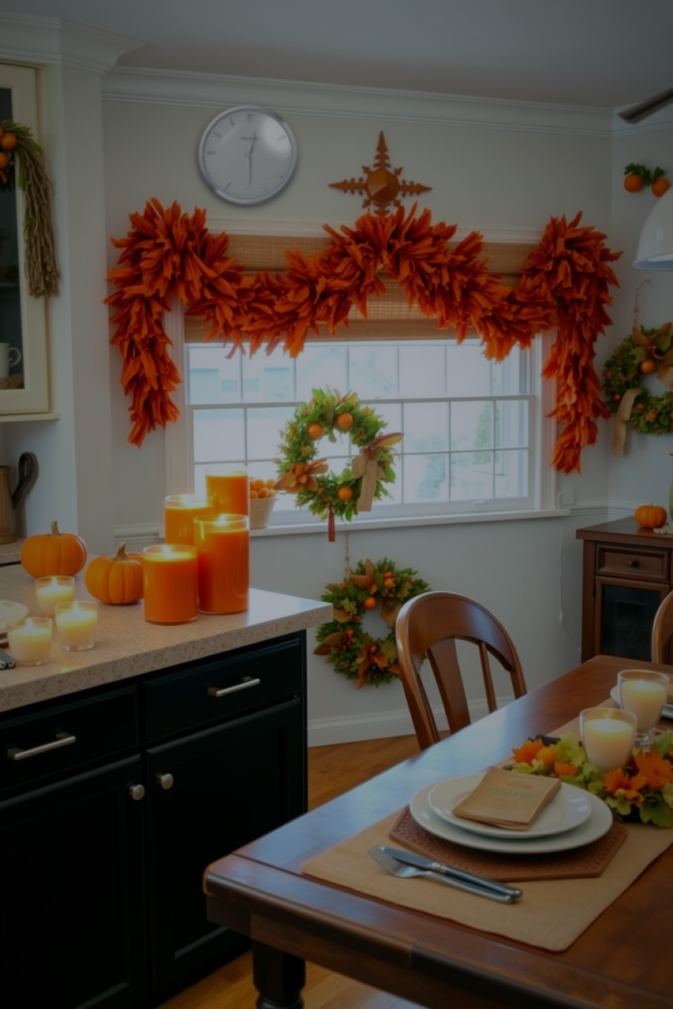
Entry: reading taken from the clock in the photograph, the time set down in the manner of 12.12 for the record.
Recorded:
12.29
